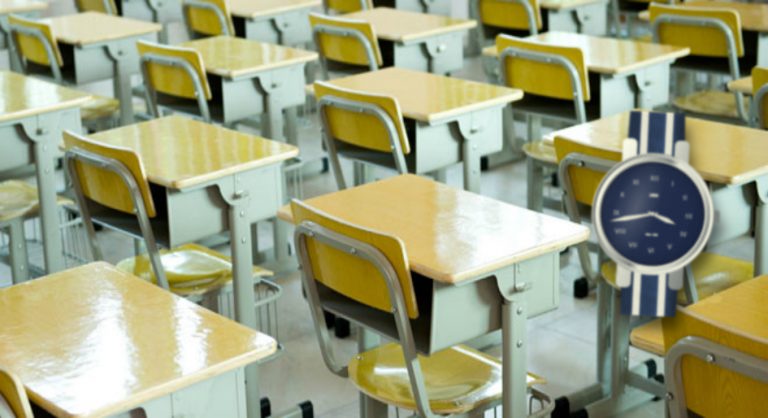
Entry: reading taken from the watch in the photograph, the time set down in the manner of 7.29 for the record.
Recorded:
3.43
